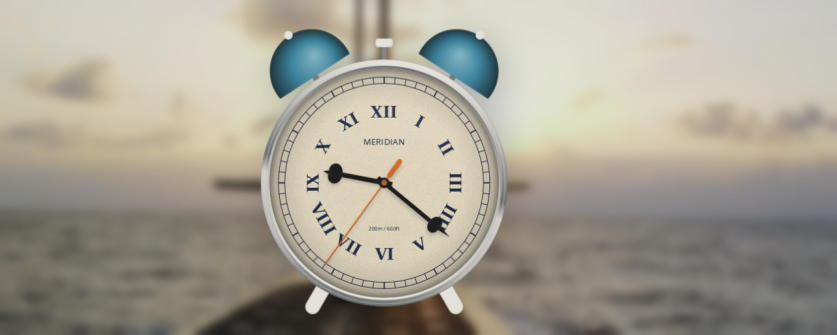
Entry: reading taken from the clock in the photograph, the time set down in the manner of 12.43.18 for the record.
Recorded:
9.21.36
